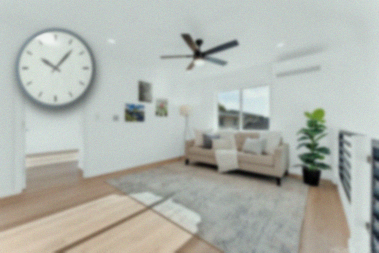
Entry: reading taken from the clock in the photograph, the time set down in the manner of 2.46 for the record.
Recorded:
10.07
